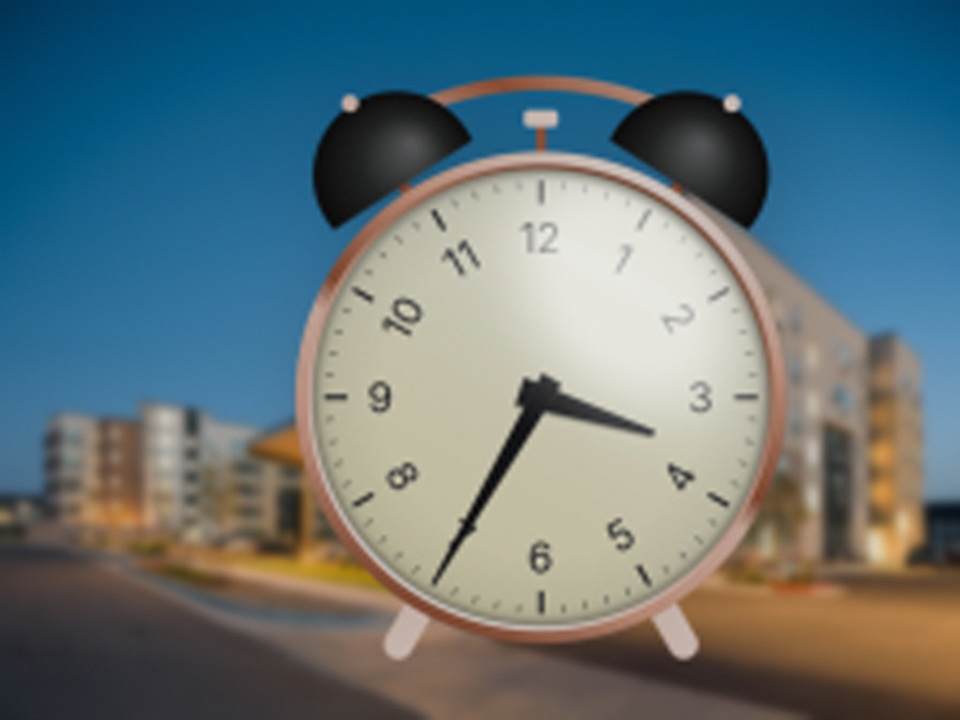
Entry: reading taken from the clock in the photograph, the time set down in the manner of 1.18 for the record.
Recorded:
3.35
